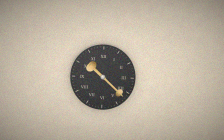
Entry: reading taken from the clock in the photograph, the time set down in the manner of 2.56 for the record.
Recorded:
10.22
